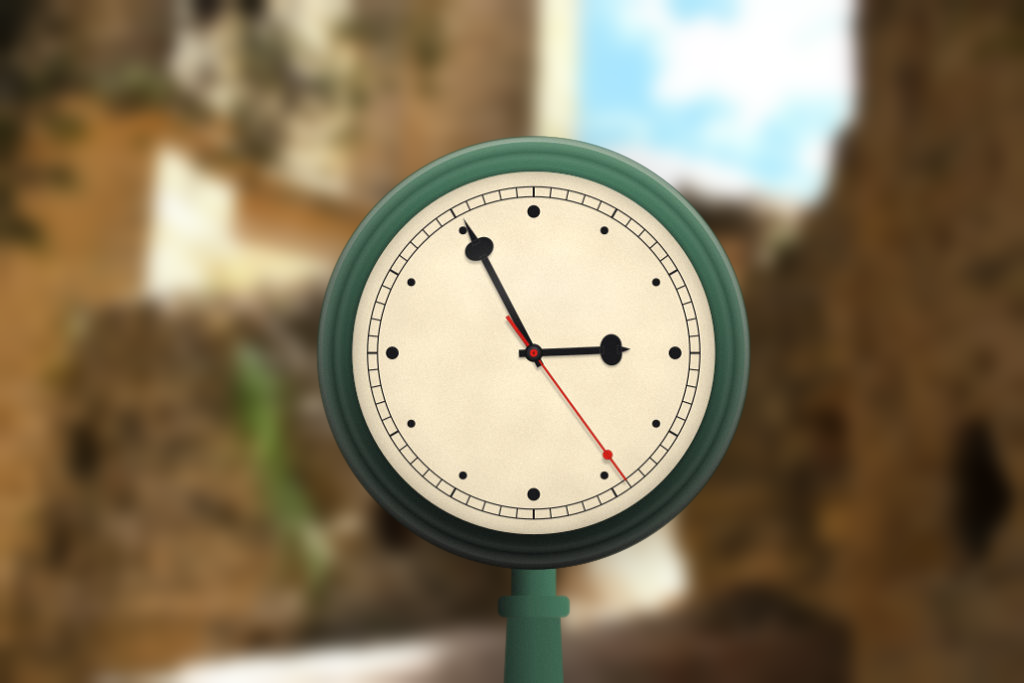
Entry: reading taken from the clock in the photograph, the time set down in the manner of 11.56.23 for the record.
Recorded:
2.55.24
